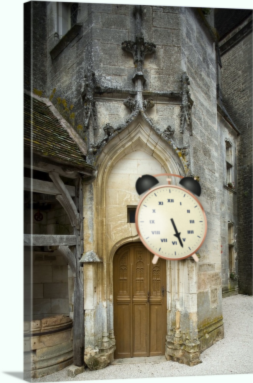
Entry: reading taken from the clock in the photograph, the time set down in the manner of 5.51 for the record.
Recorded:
5.27
